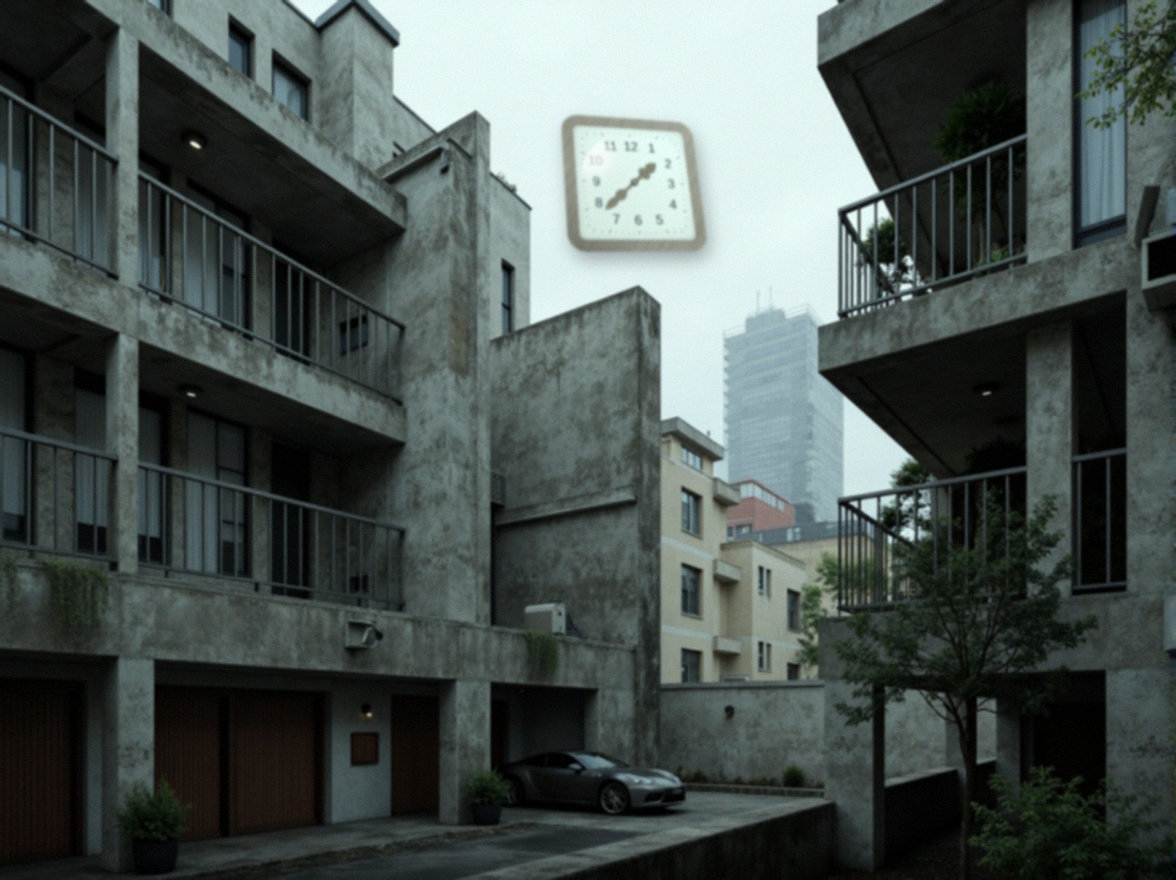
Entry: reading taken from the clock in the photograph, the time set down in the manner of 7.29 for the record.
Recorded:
1.38
